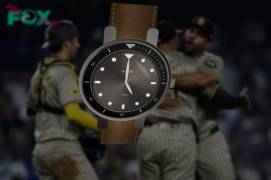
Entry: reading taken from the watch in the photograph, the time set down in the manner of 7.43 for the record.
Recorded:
5.00
